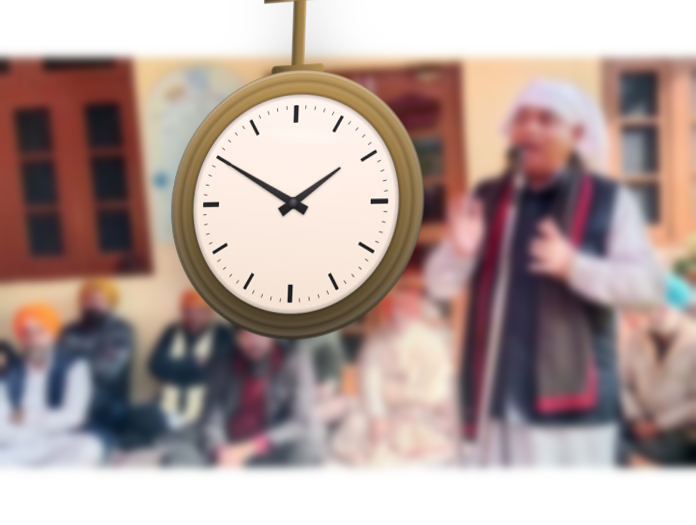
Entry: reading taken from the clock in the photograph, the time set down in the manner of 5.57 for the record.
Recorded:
1.50
